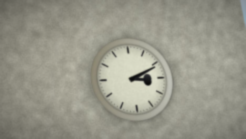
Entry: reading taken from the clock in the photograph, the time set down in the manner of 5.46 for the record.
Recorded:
3.11
